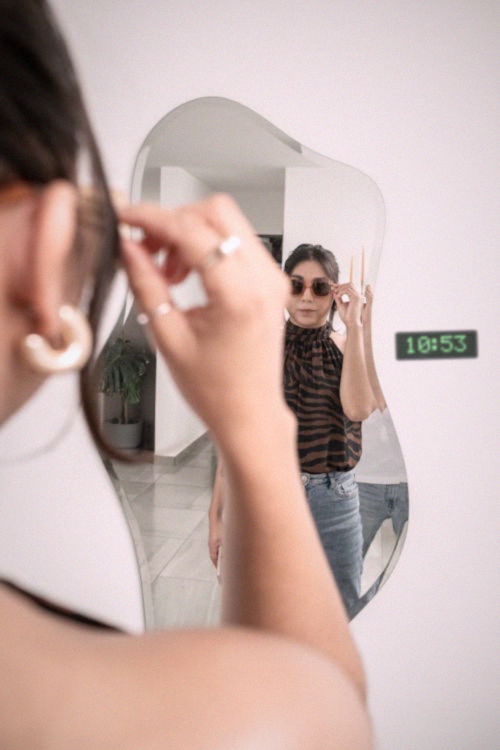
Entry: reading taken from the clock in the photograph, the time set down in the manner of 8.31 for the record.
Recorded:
10.53
